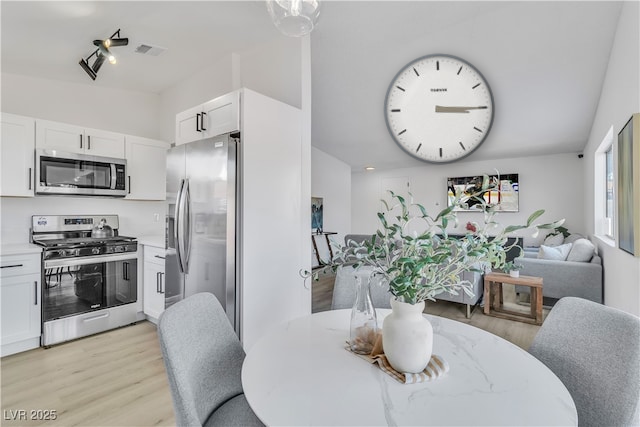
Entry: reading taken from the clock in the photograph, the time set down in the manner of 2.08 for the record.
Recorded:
3.15
